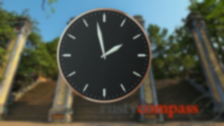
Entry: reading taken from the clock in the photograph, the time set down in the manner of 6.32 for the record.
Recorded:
1.58
